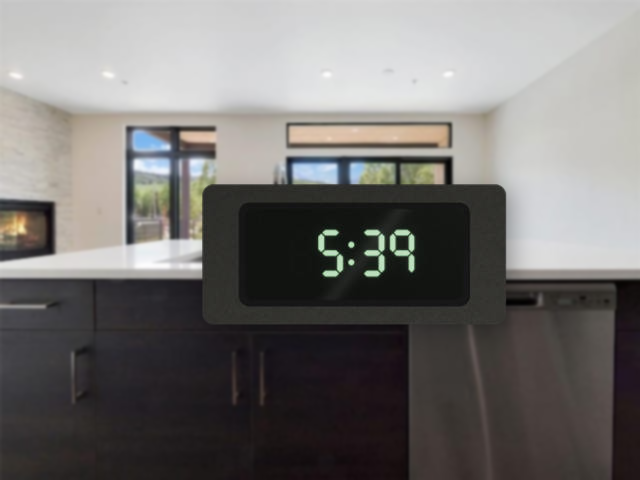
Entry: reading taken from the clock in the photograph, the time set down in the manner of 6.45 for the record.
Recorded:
5.39
